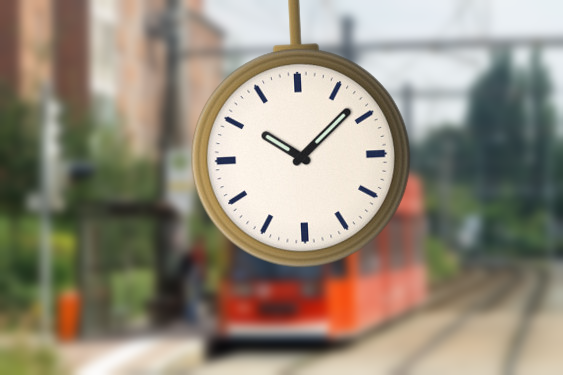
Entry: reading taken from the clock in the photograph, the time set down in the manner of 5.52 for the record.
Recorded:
10.08
